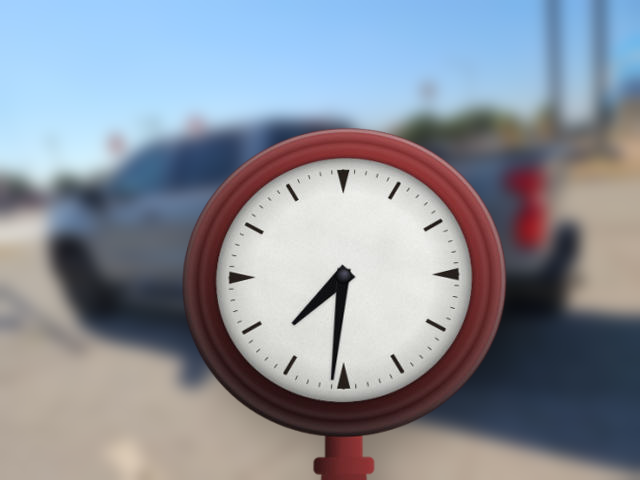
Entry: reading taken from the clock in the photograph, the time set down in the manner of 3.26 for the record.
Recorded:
7.31
